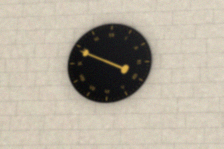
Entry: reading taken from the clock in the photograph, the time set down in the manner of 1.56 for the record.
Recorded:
3.49
